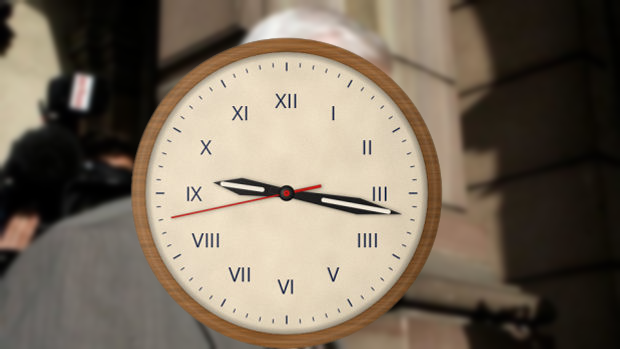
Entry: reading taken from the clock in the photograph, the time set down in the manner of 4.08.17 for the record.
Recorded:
9.16.43
